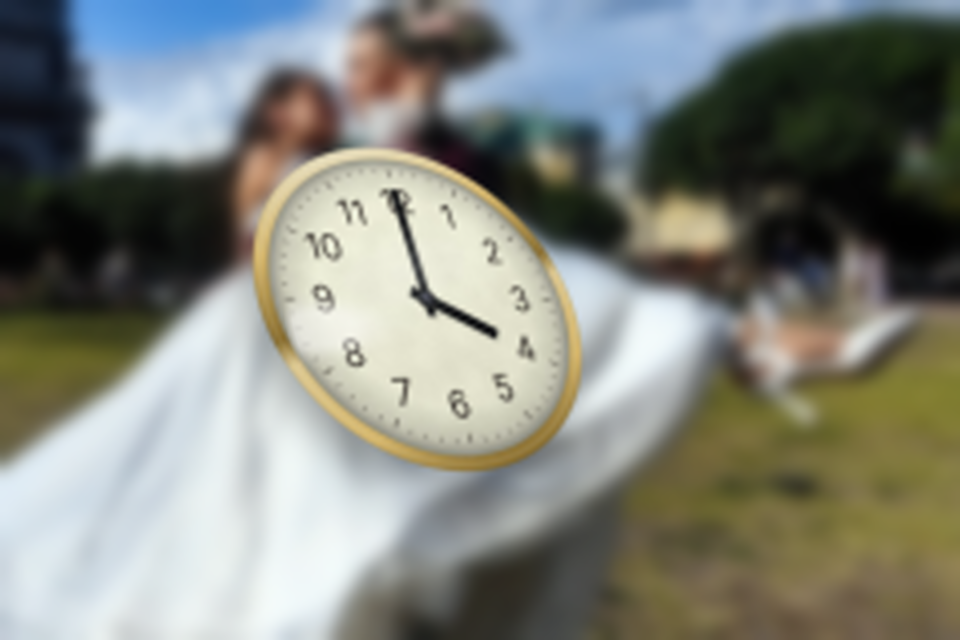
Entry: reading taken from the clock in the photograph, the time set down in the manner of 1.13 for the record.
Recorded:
4.00
